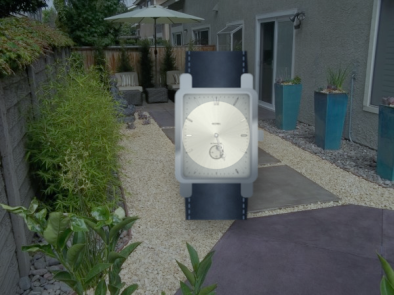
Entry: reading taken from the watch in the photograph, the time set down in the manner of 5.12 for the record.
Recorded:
5.27
